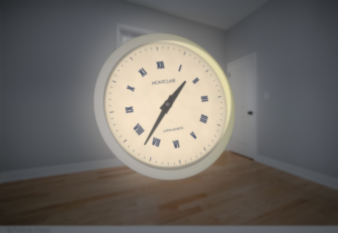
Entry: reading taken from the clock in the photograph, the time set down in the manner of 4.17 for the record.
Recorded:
1.37
